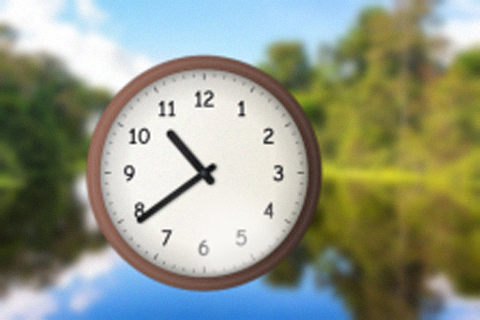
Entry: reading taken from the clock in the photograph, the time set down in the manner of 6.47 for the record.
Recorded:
10.39
